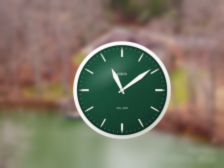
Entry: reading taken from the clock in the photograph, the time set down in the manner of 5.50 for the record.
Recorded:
11.09
